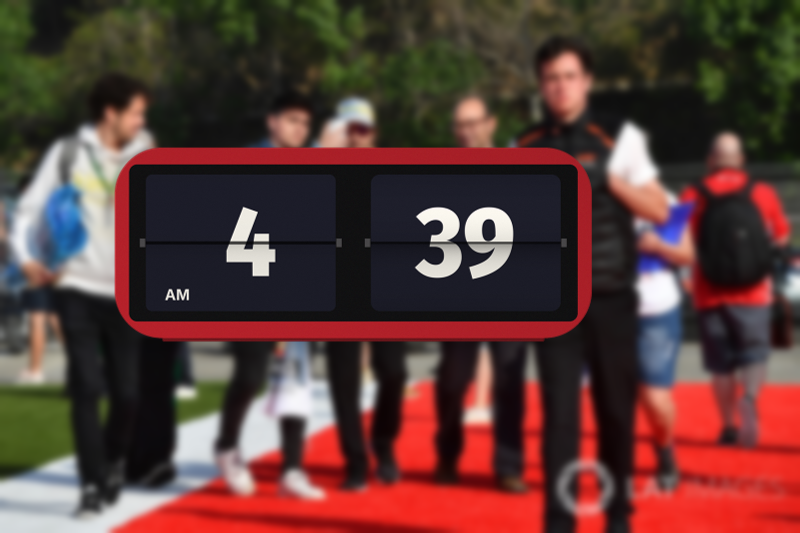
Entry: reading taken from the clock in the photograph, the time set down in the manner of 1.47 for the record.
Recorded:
4.39
